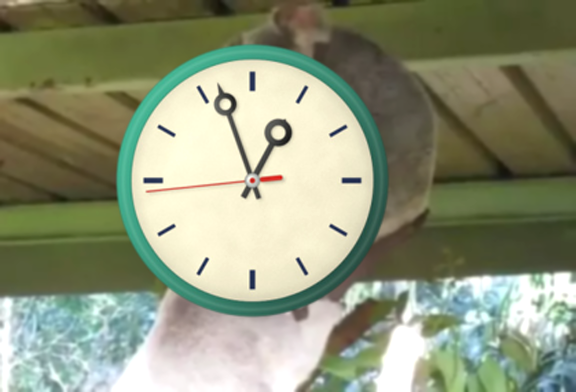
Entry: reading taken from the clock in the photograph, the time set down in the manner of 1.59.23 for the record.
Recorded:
12.56.44
